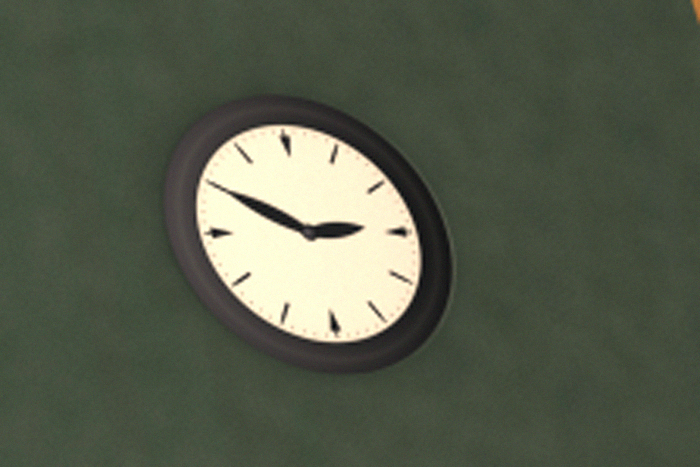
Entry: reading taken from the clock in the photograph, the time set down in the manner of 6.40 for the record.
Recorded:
2.50
